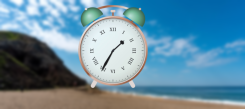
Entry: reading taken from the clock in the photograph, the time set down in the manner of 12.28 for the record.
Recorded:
1.35
